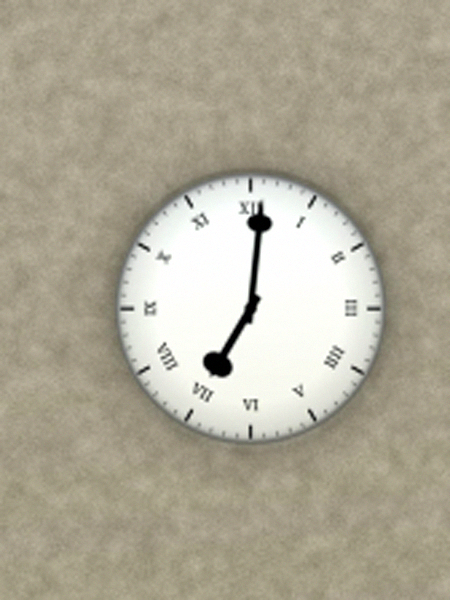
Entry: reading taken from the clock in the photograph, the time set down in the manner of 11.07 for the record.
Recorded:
7.01
